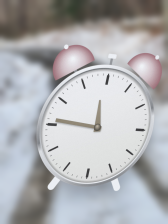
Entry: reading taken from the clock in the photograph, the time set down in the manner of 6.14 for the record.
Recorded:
11.46
